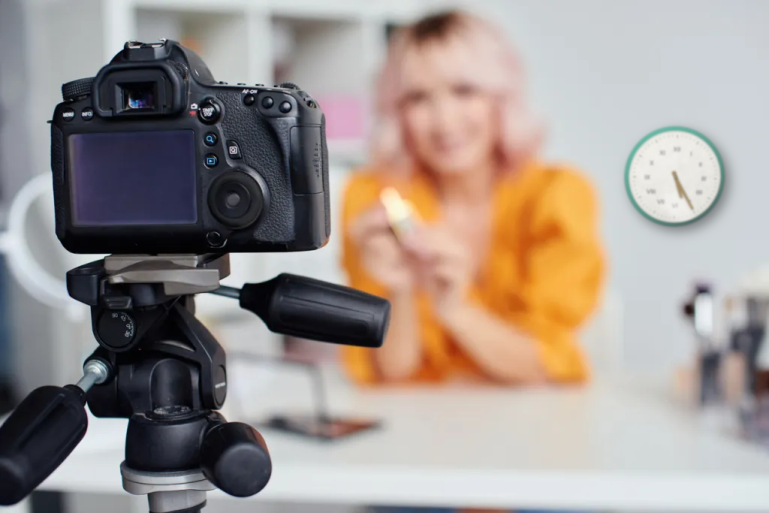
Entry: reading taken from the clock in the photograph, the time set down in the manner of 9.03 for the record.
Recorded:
5.25
